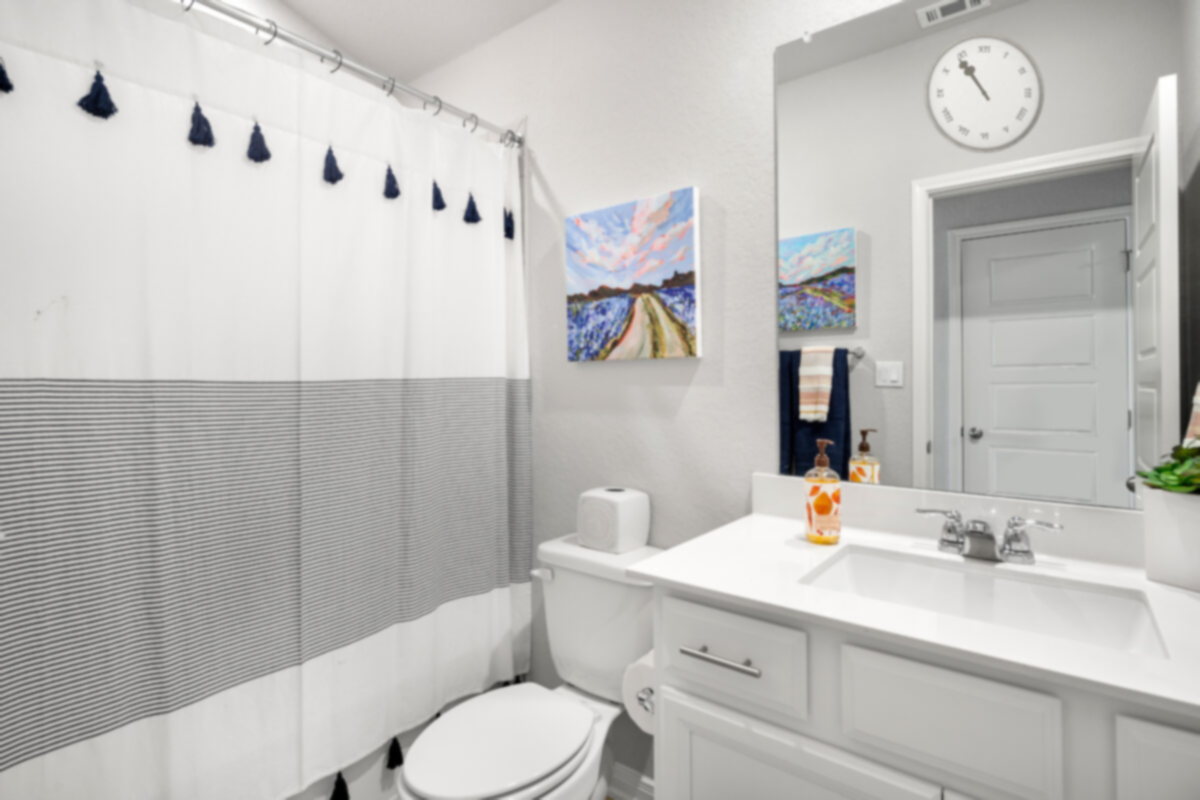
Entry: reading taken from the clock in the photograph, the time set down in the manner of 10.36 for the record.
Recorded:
10.54
